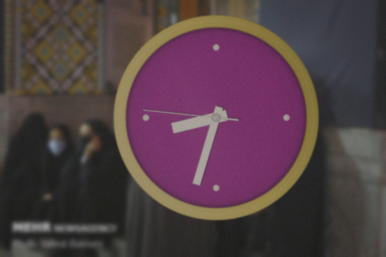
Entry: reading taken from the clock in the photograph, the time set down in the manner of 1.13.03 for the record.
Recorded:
8.32.46
